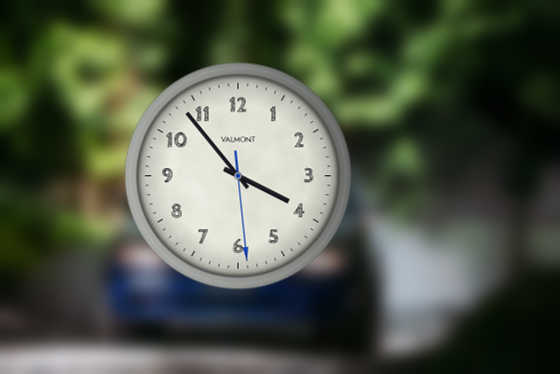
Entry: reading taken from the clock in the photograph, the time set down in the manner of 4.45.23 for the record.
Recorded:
3.53.29
